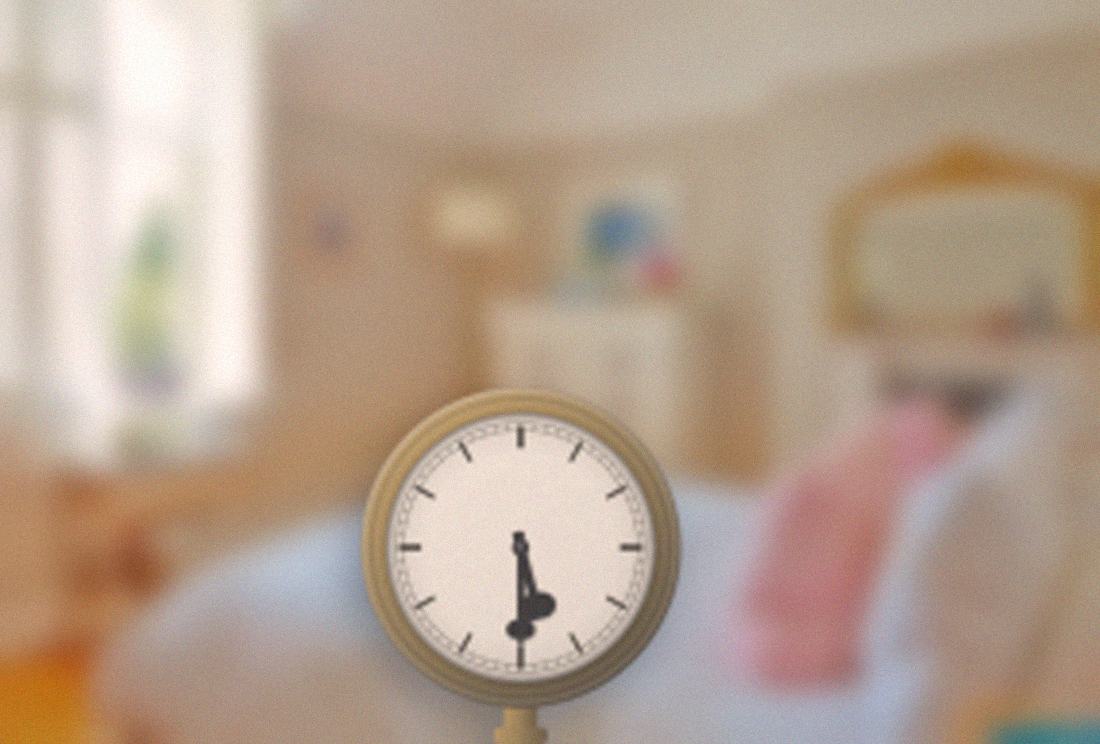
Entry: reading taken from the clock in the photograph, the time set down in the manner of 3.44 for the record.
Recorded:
5.30
